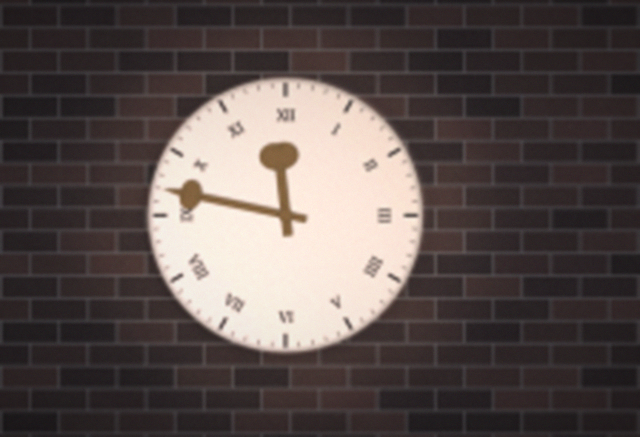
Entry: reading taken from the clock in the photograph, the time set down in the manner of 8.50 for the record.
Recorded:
11.47
